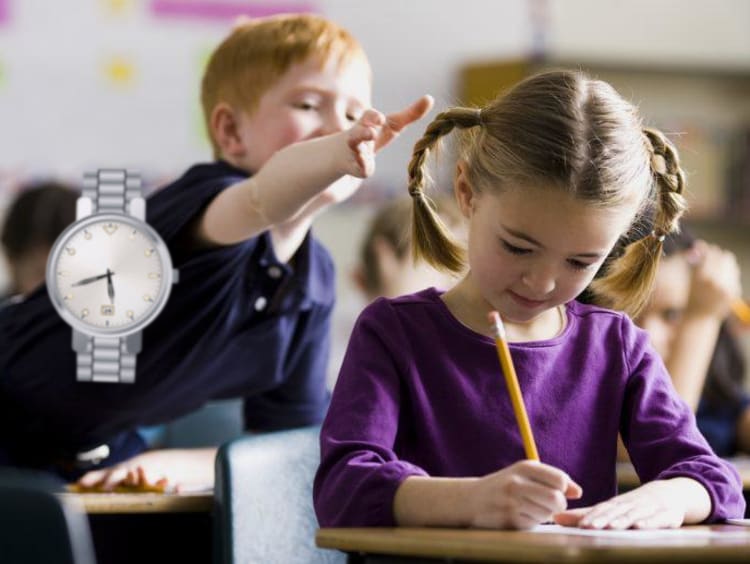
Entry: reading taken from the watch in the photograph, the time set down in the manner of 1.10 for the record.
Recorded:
5.42
